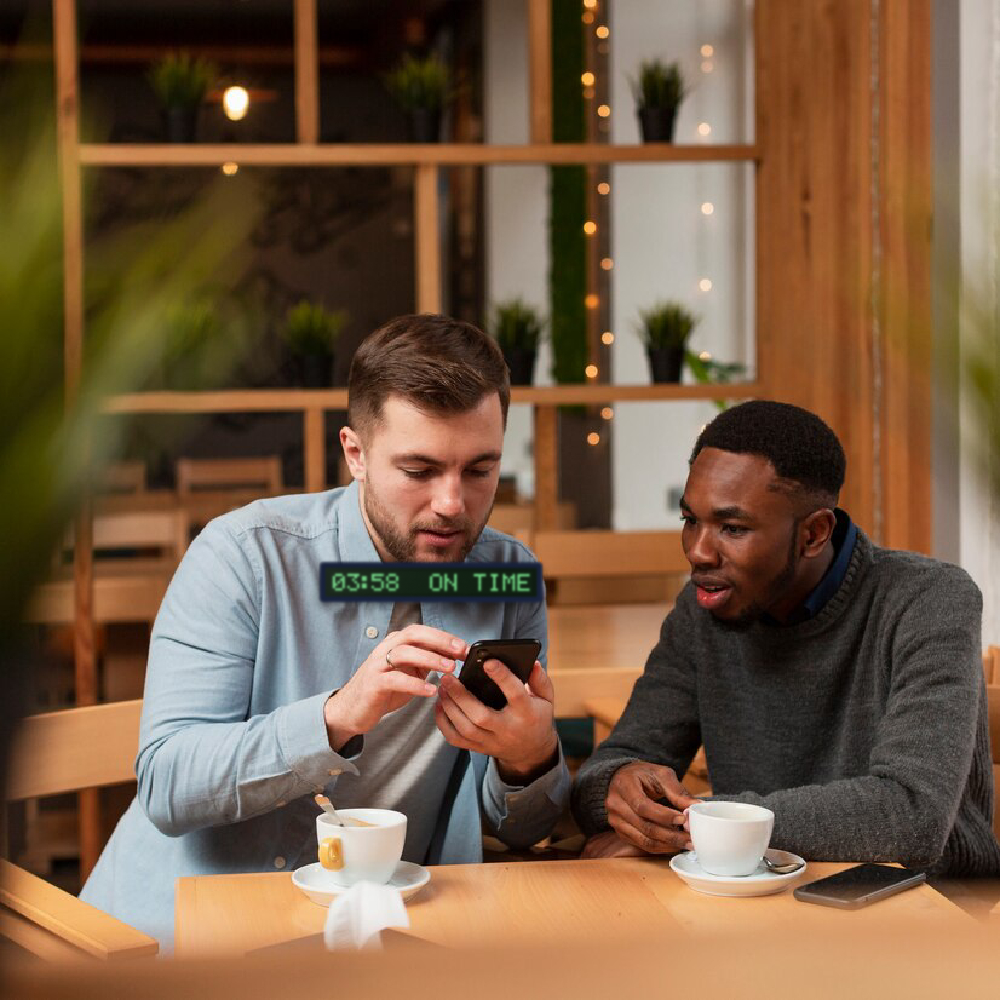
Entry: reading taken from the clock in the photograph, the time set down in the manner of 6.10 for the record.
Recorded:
3.58
